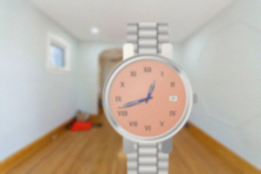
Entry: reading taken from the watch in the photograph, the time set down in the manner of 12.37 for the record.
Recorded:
12.42
